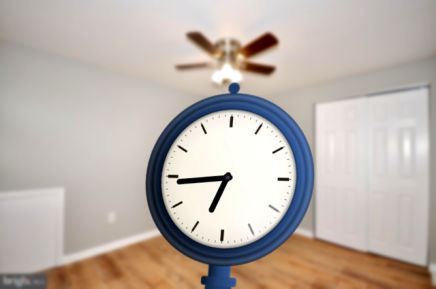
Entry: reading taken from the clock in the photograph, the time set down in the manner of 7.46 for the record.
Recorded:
6.44
